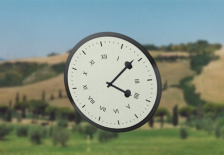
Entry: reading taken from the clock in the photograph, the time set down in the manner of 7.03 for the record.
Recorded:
4.09
